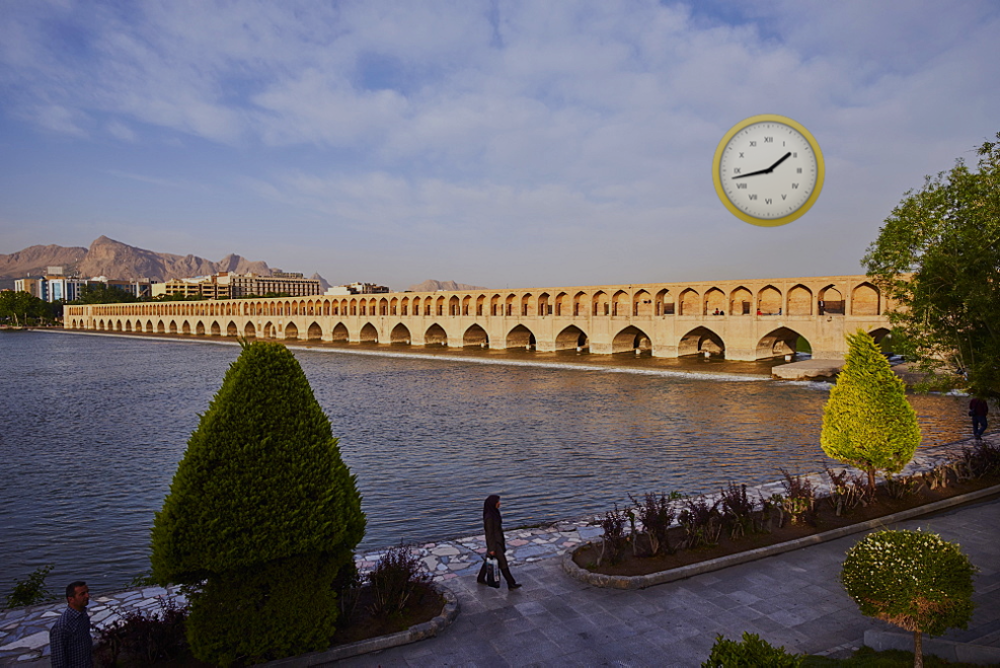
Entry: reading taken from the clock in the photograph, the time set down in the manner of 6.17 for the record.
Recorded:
1.43
